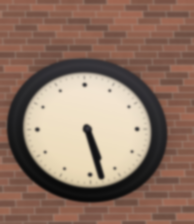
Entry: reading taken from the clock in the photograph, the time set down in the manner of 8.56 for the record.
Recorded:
5.28
